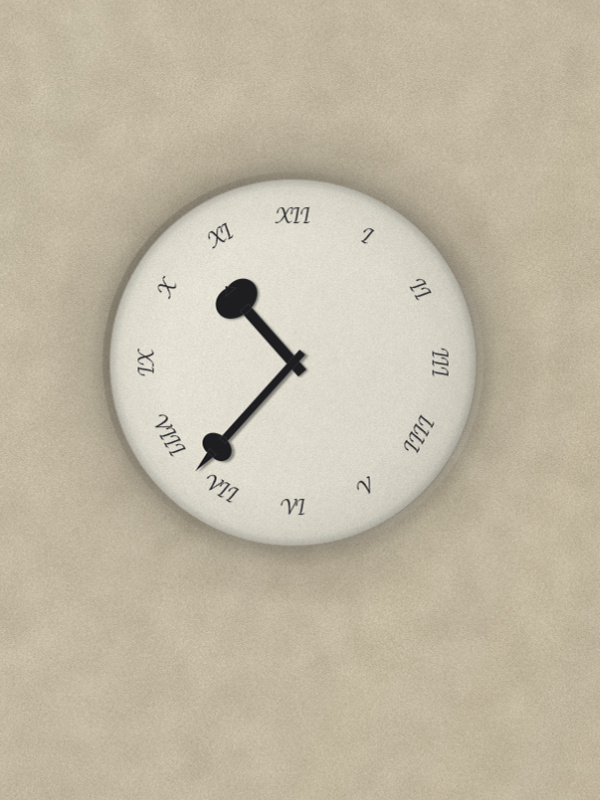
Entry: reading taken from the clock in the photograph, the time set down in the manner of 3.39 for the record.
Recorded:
10.37
